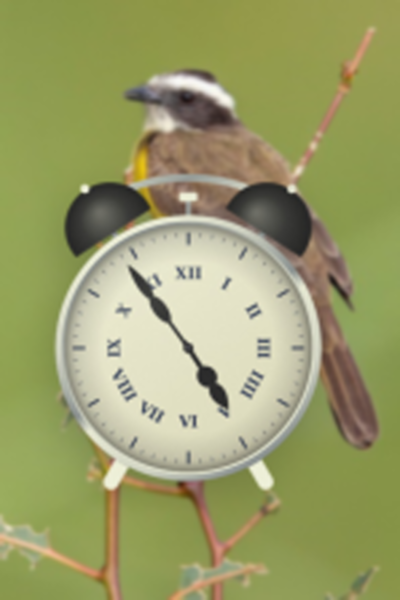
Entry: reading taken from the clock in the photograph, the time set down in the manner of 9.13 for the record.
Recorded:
4.54
